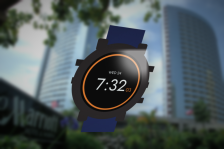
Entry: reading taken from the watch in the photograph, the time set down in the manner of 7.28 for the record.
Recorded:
7.32
